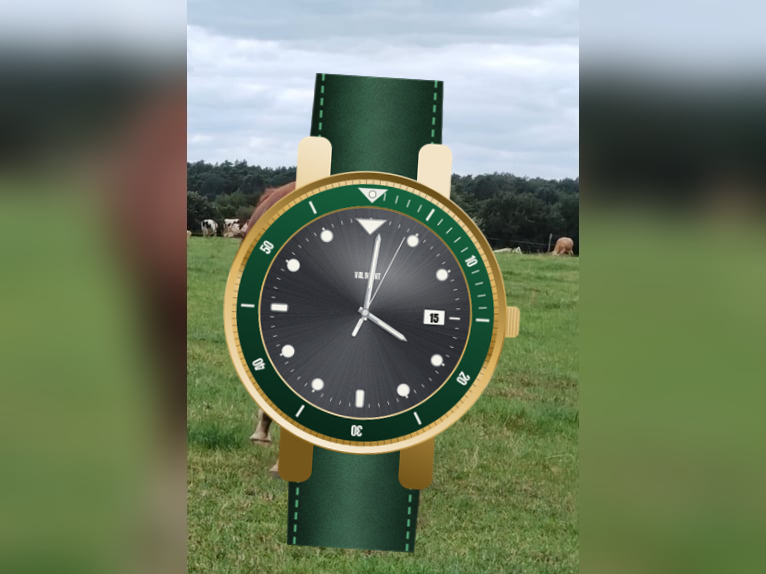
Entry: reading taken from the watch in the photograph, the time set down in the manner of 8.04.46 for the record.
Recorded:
4.01.04
